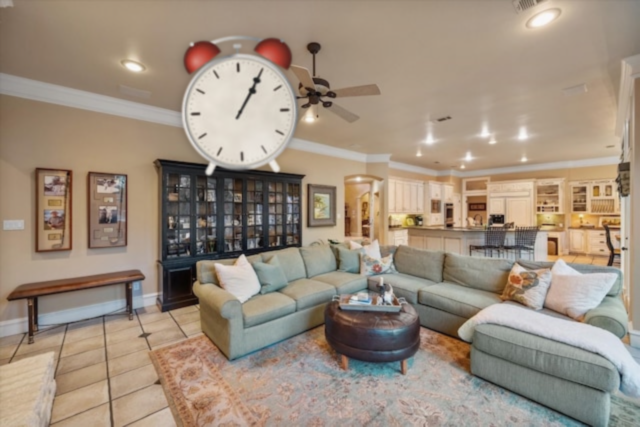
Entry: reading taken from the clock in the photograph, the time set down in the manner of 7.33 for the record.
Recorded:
1.05
